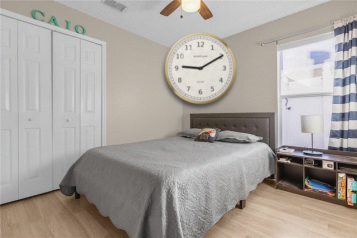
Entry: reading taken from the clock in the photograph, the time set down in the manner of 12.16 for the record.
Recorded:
9.10
